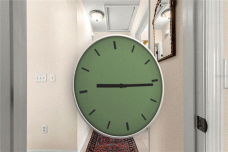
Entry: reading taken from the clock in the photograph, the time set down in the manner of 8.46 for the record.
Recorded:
9.16
